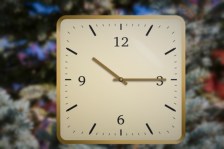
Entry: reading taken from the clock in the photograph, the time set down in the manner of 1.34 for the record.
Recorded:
10.15
